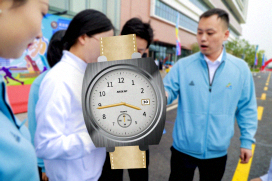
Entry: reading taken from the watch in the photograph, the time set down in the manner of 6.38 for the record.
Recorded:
3.44
